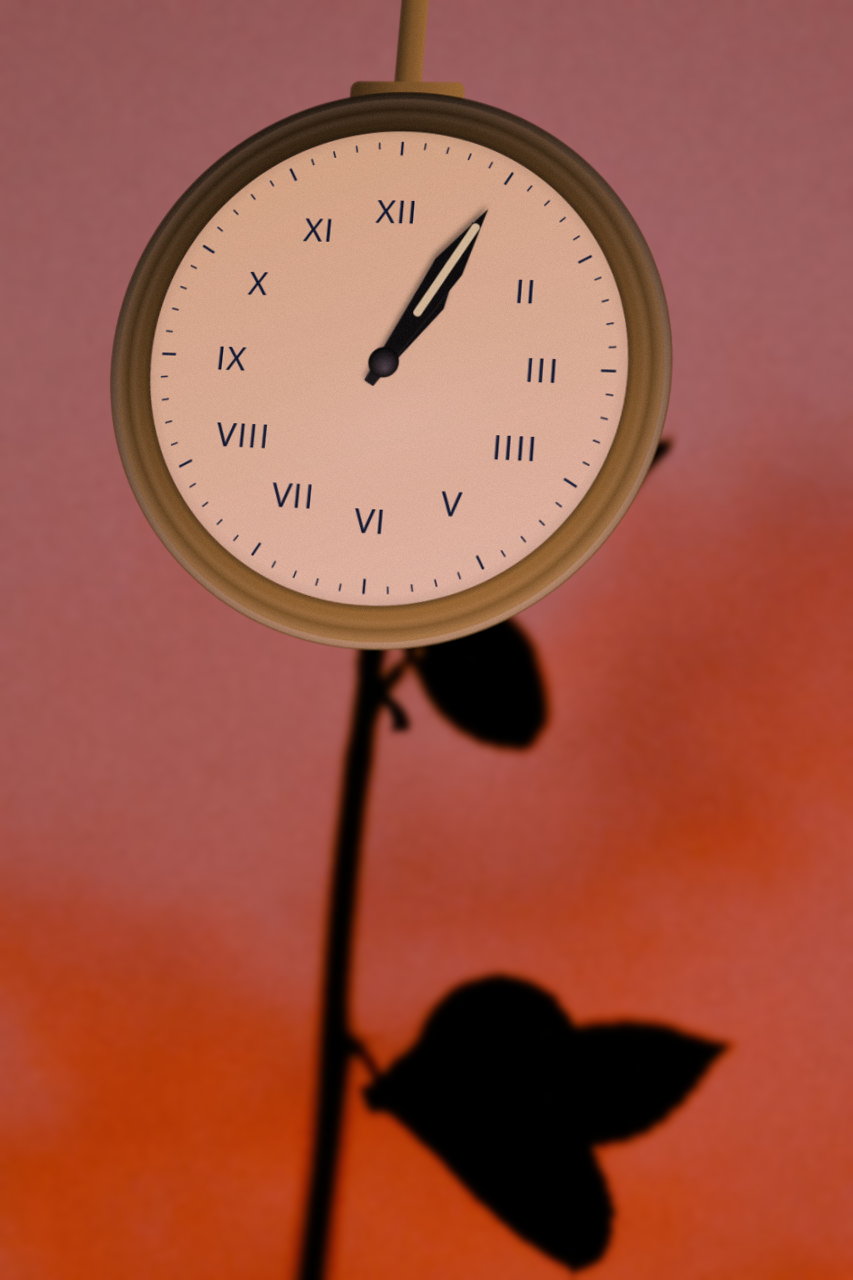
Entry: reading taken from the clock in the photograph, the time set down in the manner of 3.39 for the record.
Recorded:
1.05
